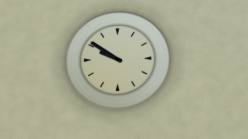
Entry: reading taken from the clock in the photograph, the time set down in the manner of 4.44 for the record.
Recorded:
9.51
